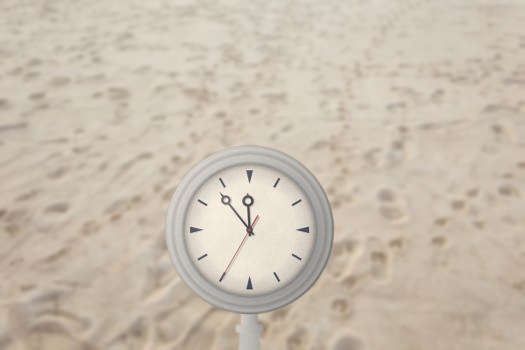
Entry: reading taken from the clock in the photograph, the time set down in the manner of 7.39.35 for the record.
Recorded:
11.53.35
